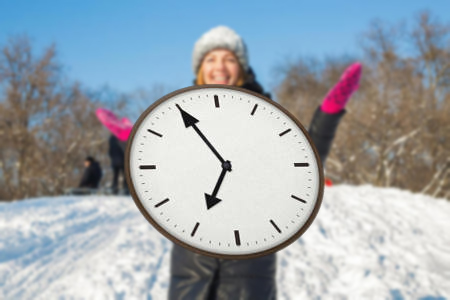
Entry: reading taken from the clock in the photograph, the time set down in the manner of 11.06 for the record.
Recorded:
6.55
